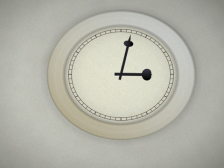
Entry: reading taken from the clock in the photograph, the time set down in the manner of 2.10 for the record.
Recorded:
3.02
